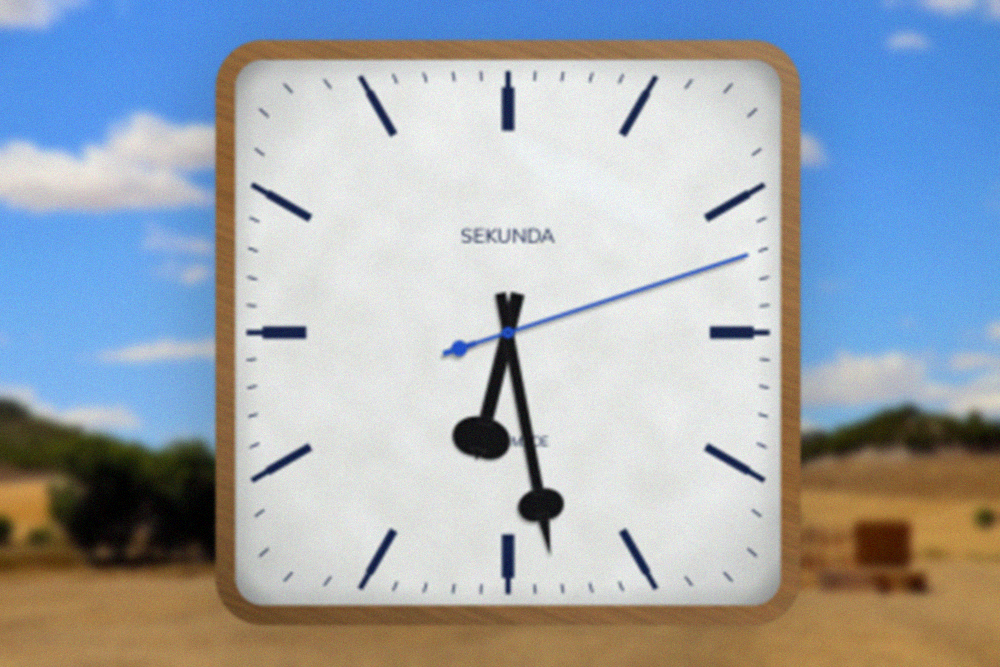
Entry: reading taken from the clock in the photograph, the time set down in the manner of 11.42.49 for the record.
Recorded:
6.28.12
